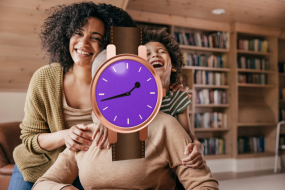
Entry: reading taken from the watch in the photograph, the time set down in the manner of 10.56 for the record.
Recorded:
1.43
